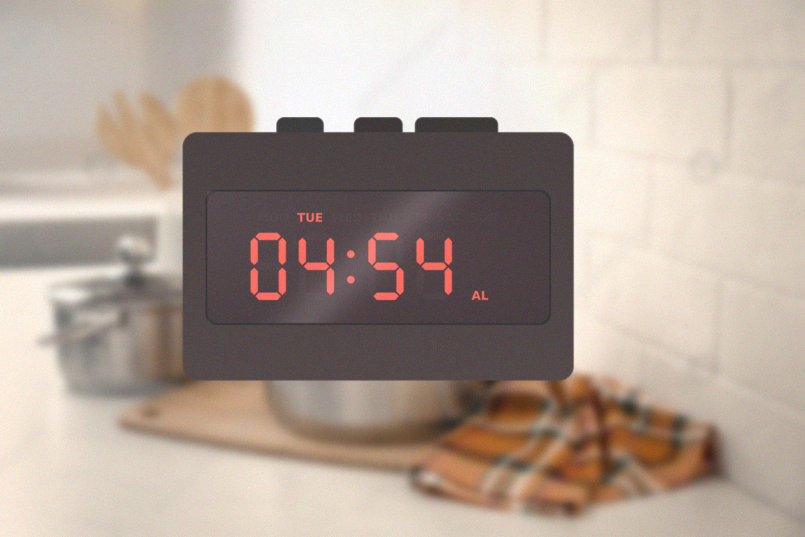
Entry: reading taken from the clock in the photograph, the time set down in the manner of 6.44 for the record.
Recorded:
4.54
